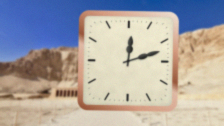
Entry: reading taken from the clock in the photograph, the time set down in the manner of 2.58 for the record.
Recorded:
12.12
